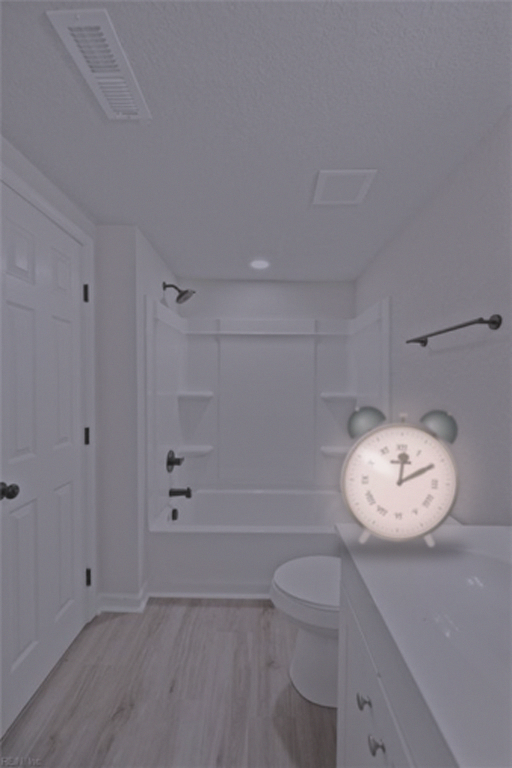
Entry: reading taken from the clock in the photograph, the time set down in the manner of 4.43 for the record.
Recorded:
12.10
